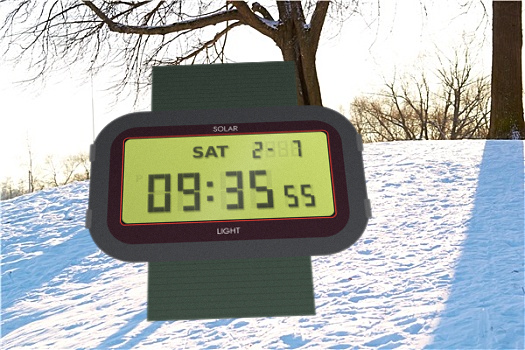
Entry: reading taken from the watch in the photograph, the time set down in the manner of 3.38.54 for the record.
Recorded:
9.35.55
